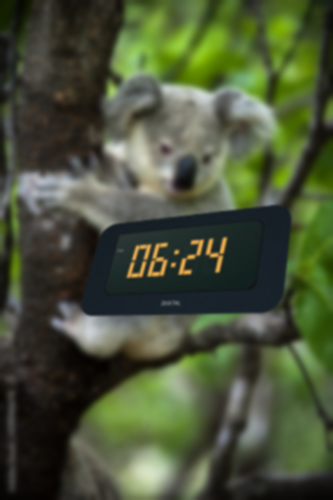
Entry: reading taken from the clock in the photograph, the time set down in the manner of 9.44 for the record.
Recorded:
6.24
